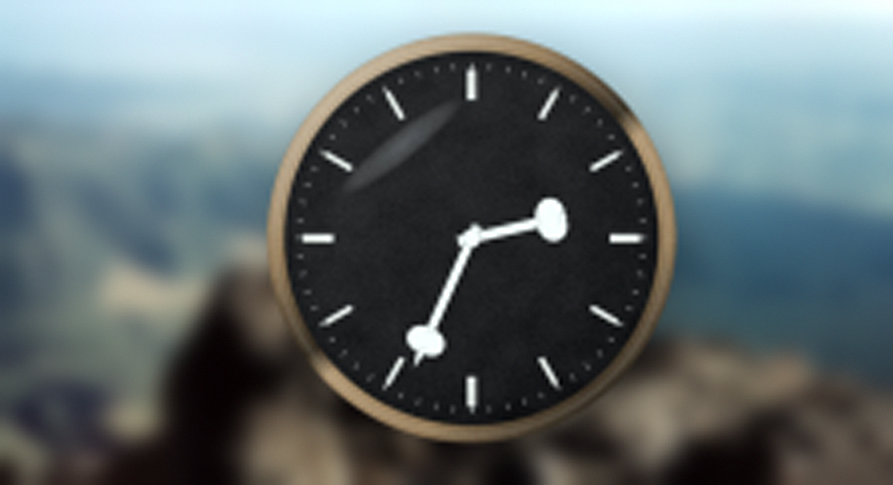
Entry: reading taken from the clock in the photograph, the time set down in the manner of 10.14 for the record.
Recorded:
2.34
